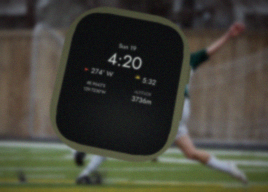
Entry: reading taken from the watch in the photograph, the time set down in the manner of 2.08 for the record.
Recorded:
4.20
